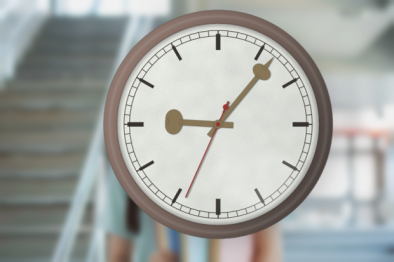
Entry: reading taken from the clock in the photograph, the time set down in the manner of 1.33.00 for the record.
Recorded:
9.06.34
